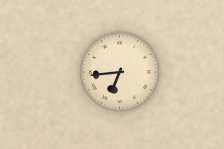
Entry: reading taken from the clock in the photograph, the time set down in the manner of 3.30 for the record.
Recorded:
6.44
